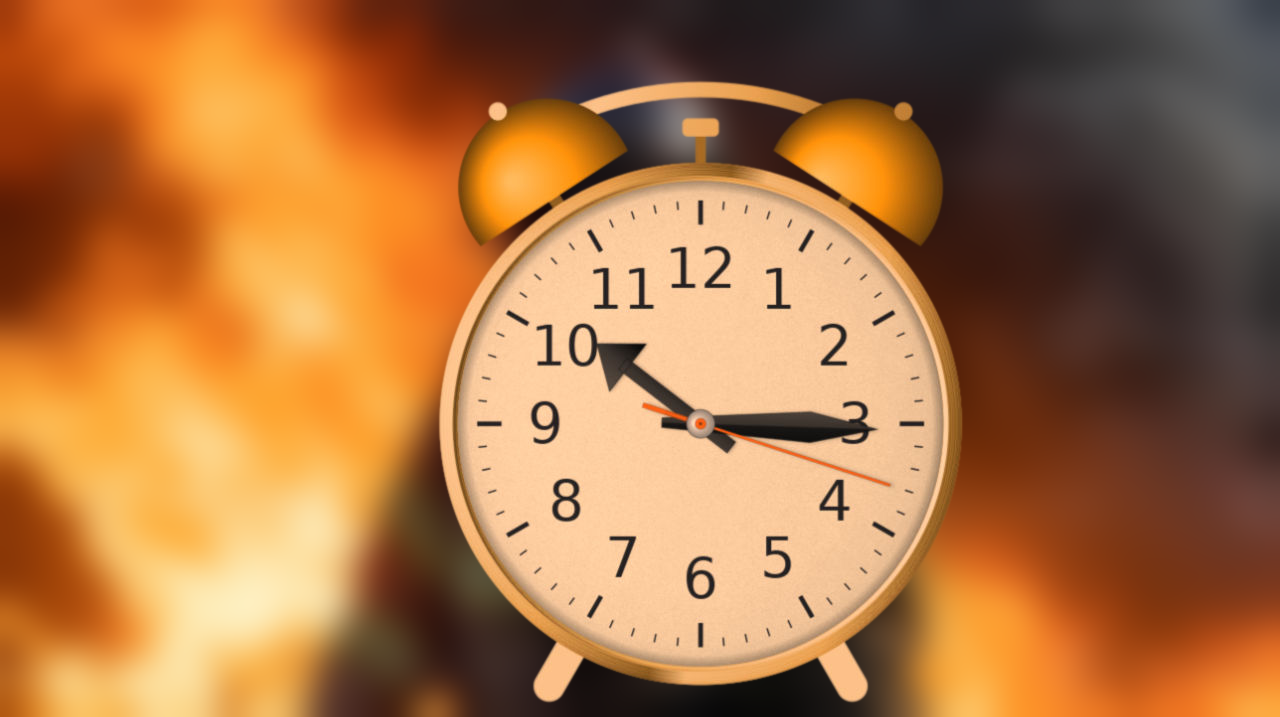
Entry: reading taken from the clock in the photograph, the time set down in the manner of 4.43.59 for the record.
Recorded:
10.15.18
